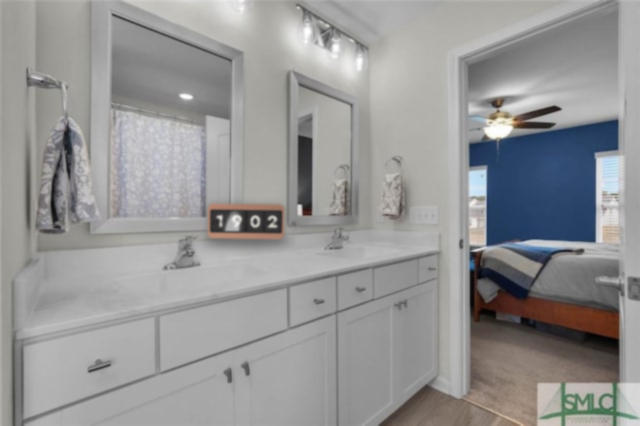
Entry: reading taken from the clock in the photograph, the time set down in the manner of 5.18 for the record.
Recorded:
19.02
